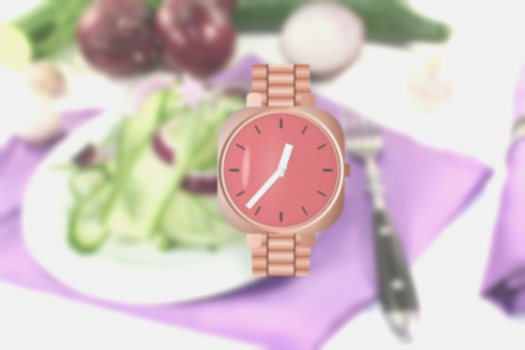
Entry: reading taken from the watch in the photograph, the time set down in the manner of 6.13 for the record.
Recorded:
12.37
